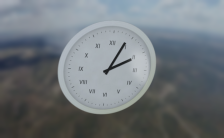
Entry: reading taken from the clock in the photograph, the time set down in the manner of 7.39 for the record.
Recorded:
2.04
